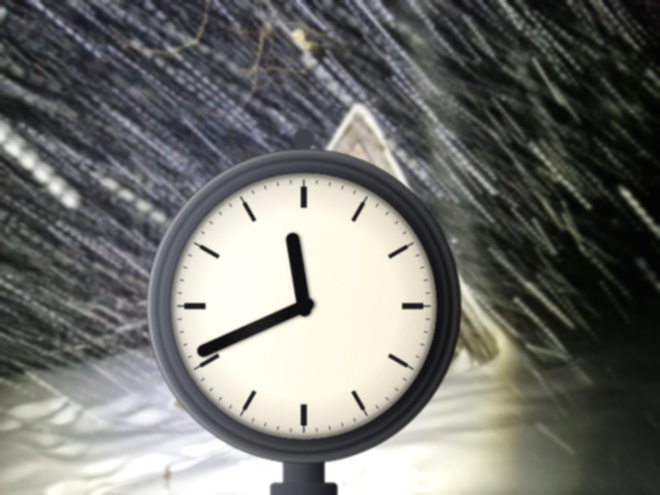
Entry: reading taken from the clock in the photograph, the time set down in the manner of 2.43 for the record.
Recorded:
11.41
